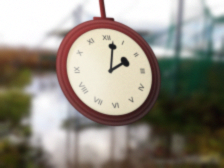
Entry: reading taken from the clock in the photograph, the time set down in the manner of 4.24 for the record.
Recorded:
2.02
